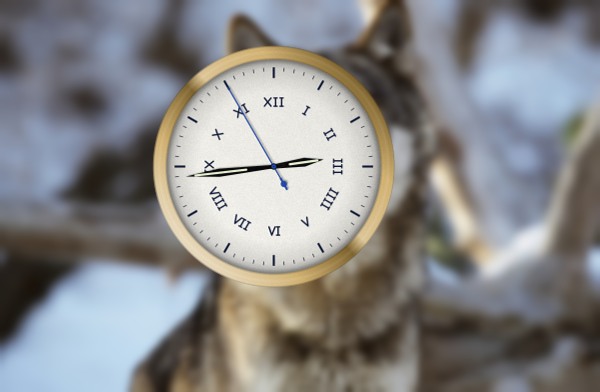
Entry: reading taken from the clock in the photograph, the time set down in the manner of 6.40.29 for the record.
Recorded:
2.43.55
